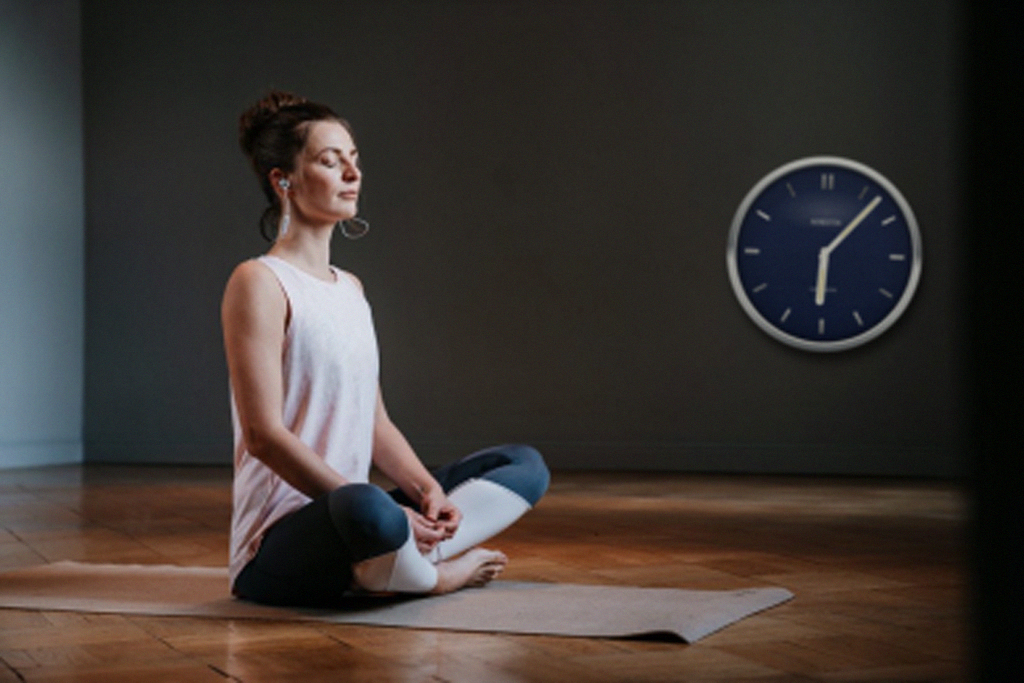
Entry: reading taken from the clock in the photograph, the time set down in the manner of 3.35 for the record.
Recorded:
6.07
